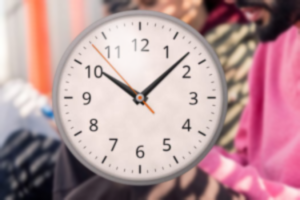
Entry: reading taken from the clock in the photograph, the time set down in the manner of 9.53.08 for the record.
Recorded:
10.07.53
